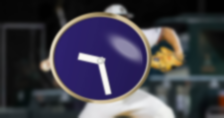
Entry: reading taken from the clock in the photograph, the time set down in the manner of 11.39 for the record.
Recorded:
9.28
